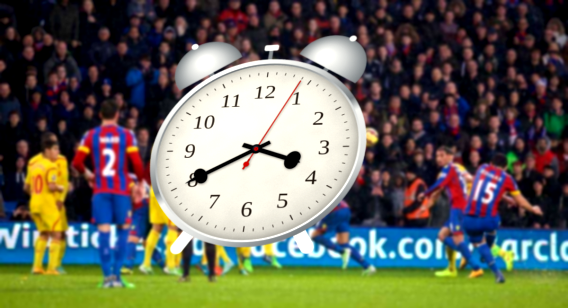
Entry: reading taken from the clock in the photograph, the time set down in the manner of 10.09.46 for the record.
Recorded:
3.40.04
